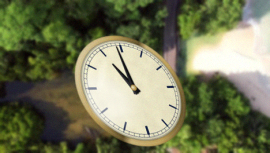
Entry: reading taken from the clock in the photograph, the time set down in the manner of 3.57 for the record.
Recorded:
10.59
